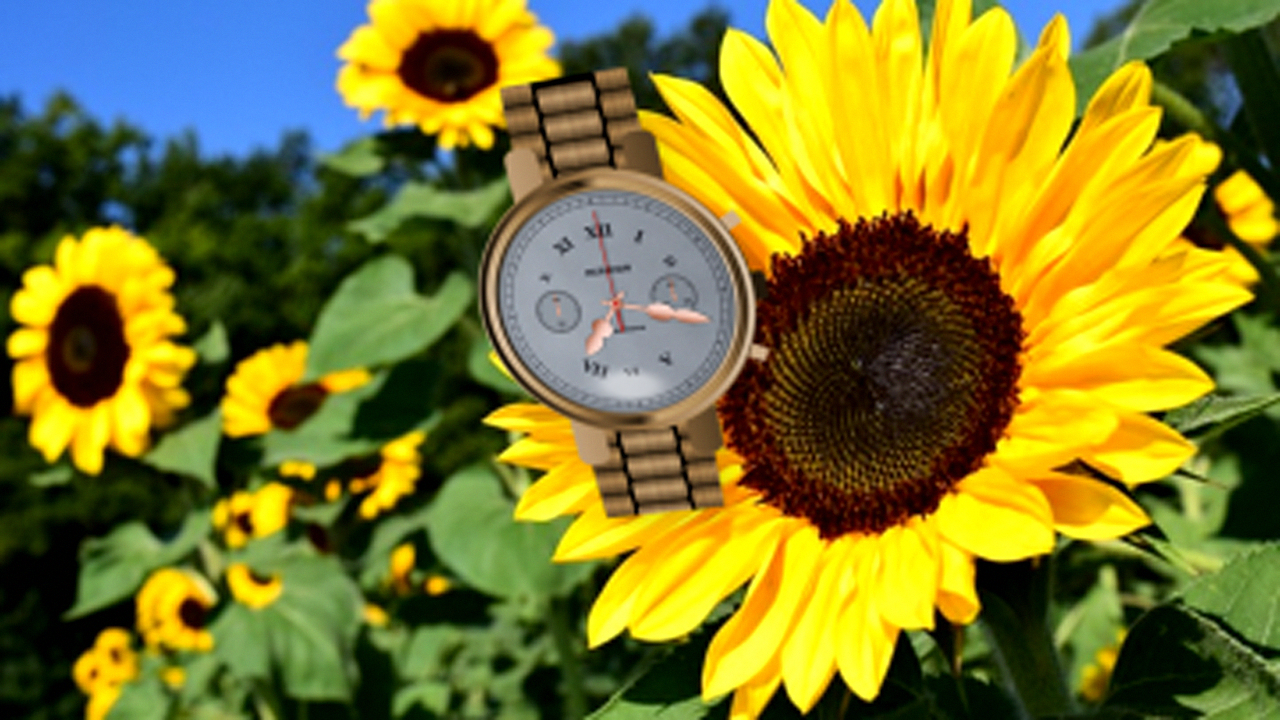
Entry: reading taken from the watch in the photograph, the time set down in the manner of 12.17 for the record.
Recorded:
7.18
